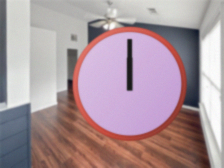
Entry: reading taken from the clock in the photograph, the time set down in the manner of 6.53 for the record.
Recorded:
12.00
